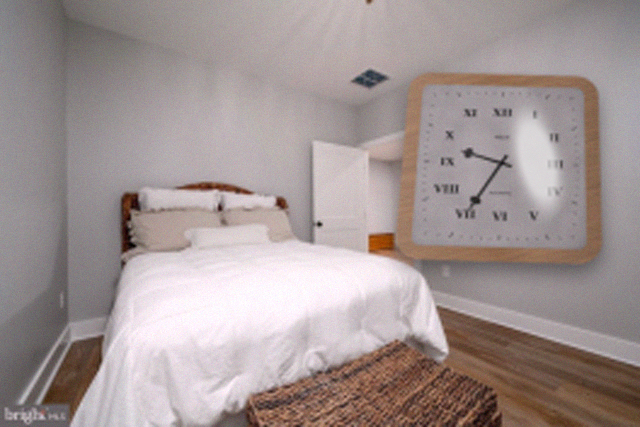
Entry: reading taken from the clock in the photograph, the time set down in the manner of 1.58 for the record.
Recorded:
9.35
